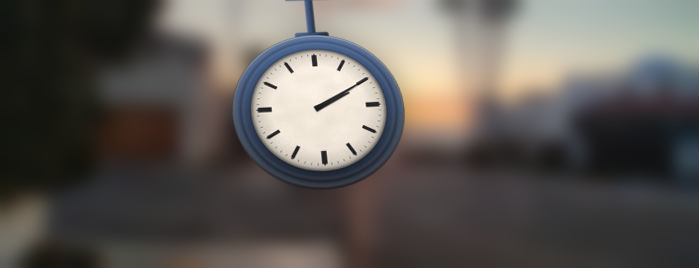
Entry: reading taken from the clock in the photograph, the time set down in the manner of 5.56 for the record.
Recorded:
2.10
